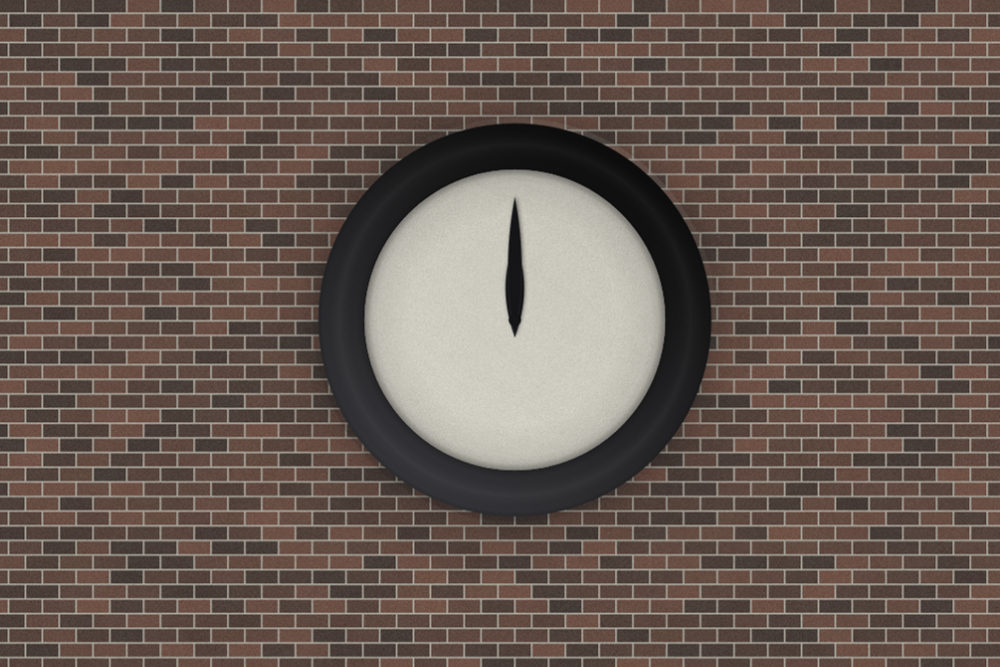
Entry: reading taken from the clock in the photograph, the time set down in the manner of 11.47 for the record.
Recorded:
12.00
